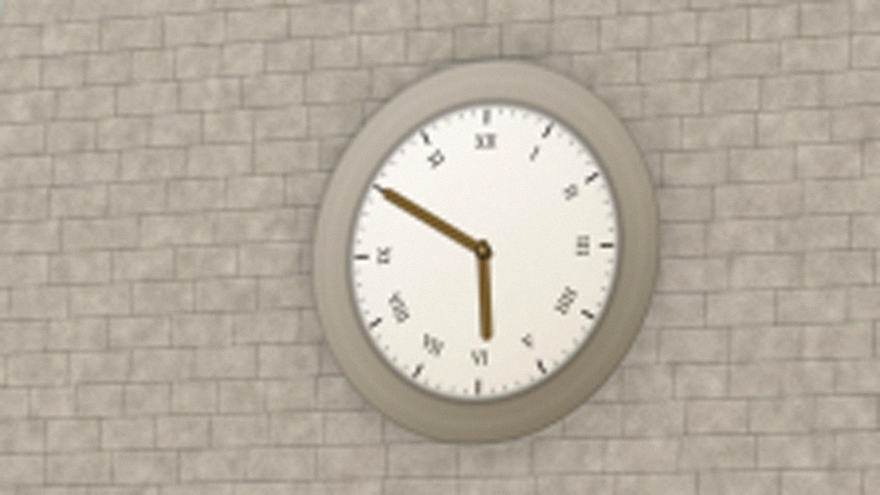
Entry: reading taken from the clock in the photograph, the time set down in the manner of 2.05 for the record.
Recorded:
5.50
